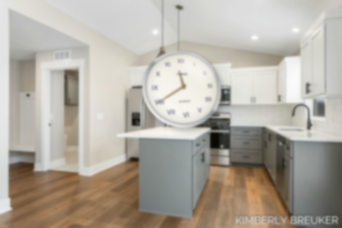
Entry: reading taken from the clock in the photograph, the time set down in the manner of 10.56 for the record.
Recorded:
11.40
